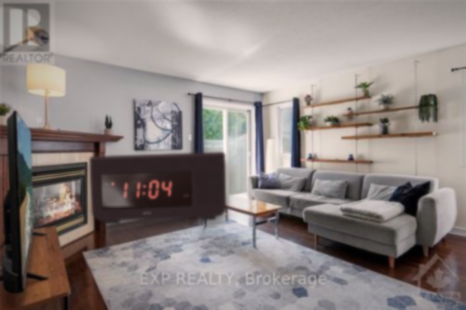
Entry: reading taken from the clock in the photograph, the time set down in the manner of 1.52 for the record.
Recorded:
11.04
